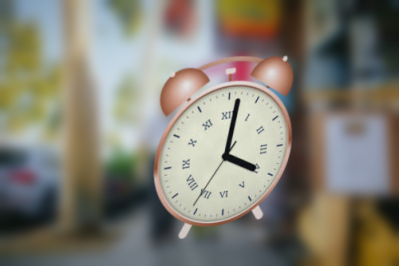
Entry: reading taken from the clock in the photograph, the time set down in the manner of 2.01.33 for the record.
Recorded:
4.01.36
